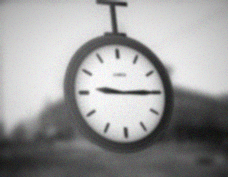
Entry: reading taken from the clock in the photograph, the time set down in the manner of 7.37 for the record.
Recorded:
9.15
